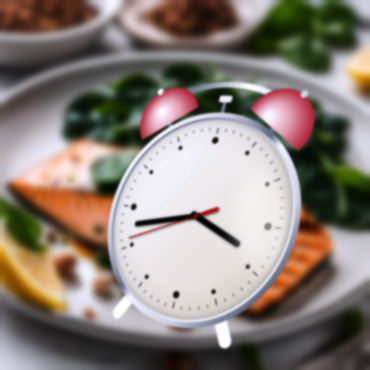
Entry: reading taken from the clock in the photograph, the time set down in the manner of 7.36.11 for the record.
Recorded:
3.42.41
